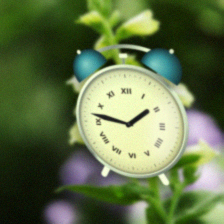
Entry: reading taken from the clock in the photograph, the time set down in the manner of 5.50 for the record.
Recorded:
1.47
